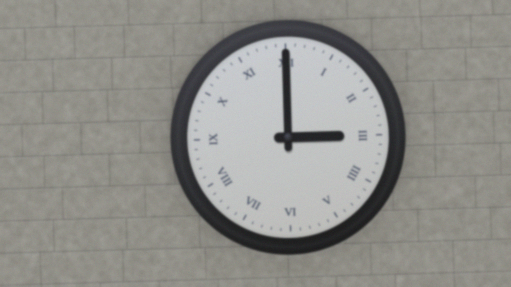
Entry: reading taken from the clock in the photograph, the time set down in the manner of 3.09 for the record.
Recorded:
3.00
